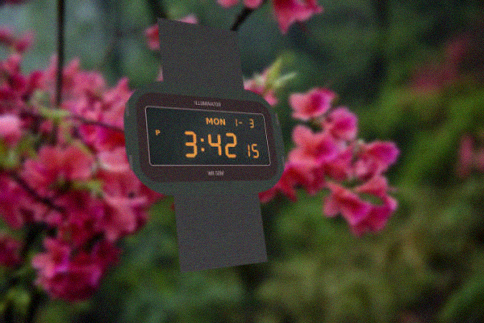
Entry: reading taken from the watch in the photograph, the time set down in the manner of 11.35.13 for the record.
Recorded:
3.42.15
